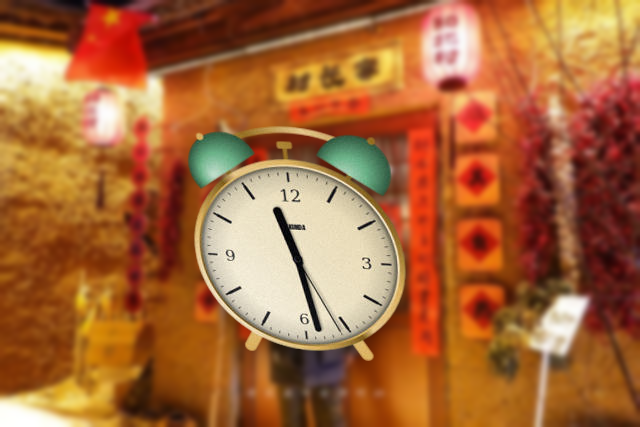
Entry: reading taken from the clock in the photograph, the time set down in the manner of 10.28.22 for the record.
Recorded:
11.28.26
